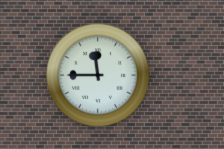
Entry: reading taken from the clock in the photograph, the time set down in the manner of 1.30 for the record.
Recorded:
11.45
